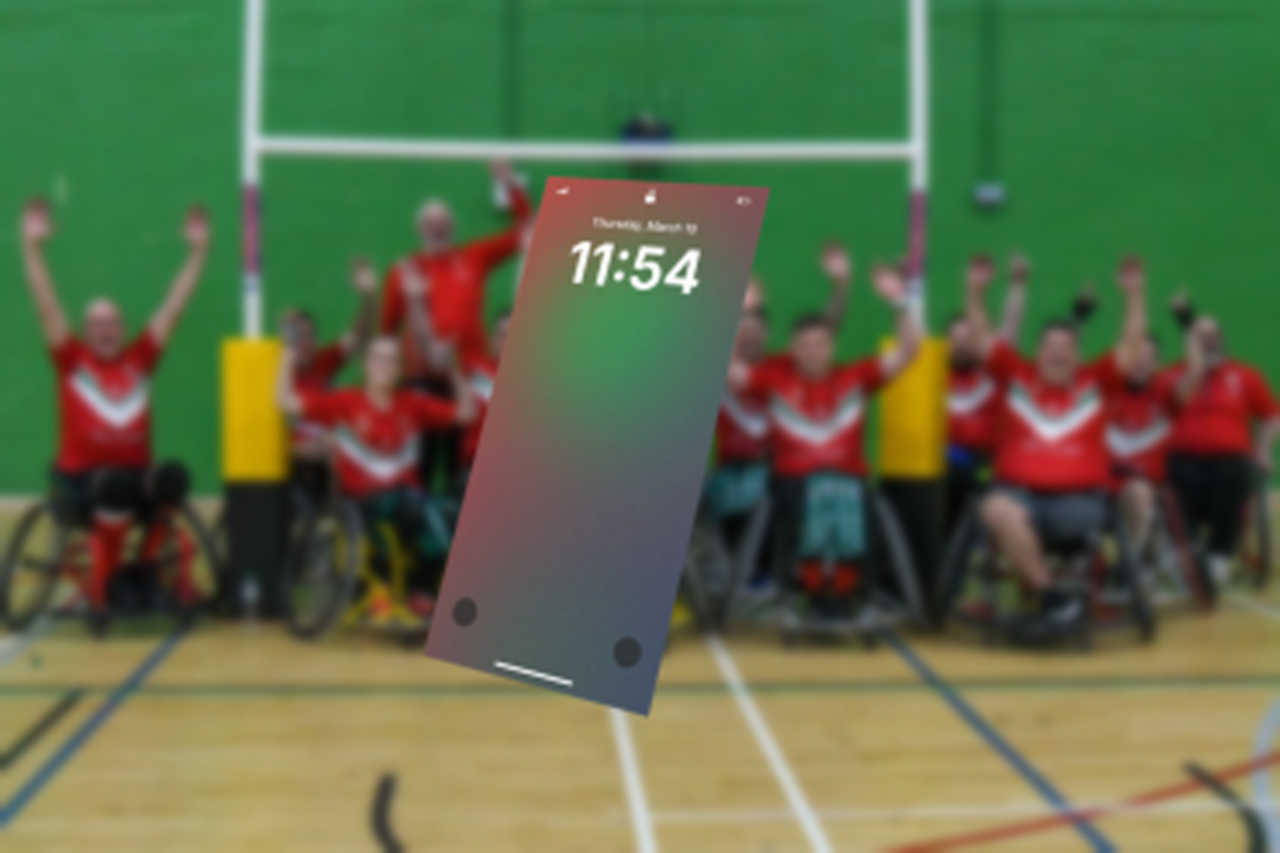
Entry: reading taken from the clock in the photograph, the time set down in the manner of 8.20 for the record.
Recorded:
11.54
